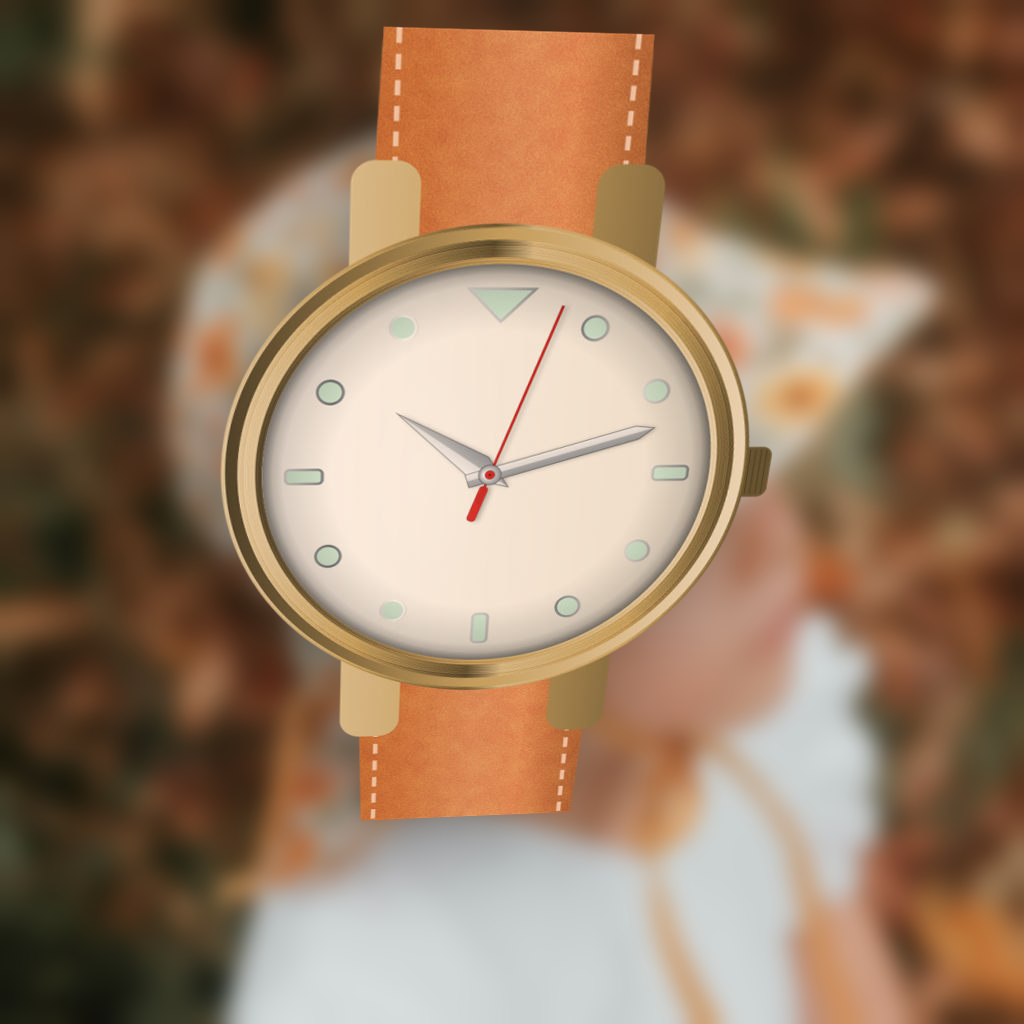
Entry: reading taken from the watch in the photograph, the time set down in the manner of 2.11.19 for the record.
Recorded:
10.12.03
